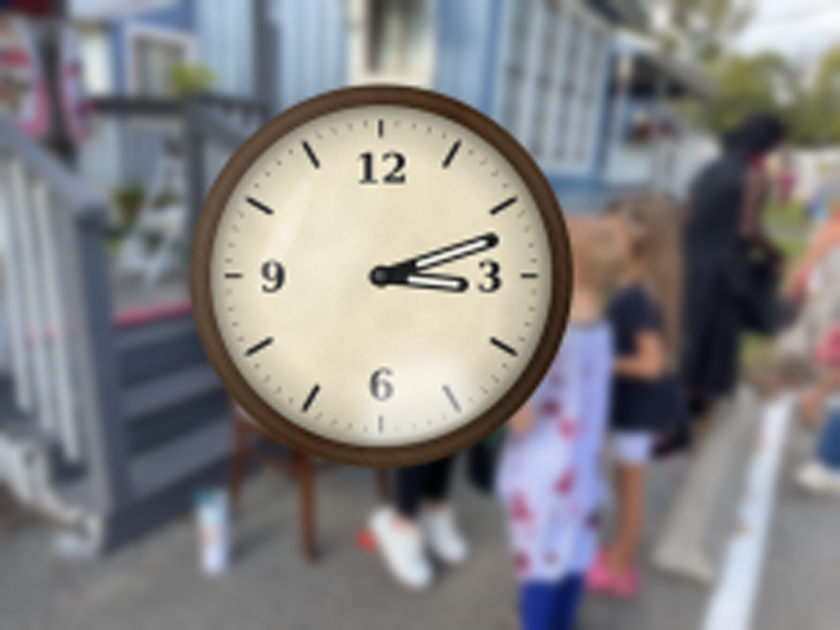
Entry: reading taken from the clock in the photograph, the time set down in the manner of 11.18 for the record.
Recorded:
3.12
